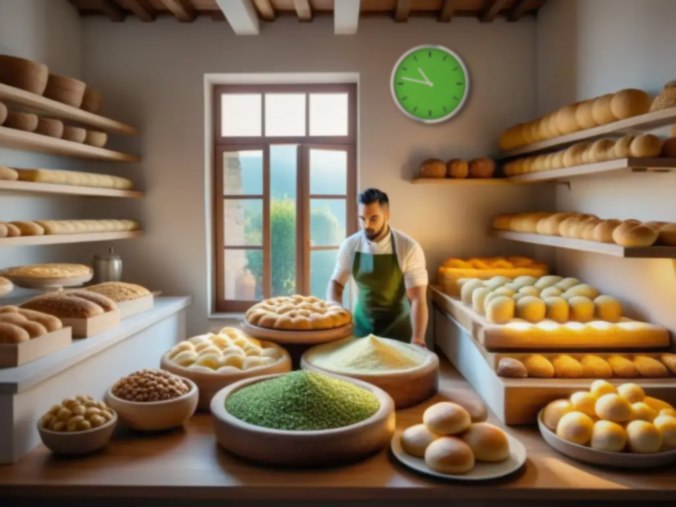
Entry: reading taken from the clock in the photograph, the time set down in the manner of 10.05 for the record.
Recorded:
10.47
